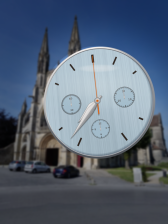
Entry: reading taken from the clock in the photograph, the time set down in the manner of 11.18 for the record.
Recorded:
7.37
